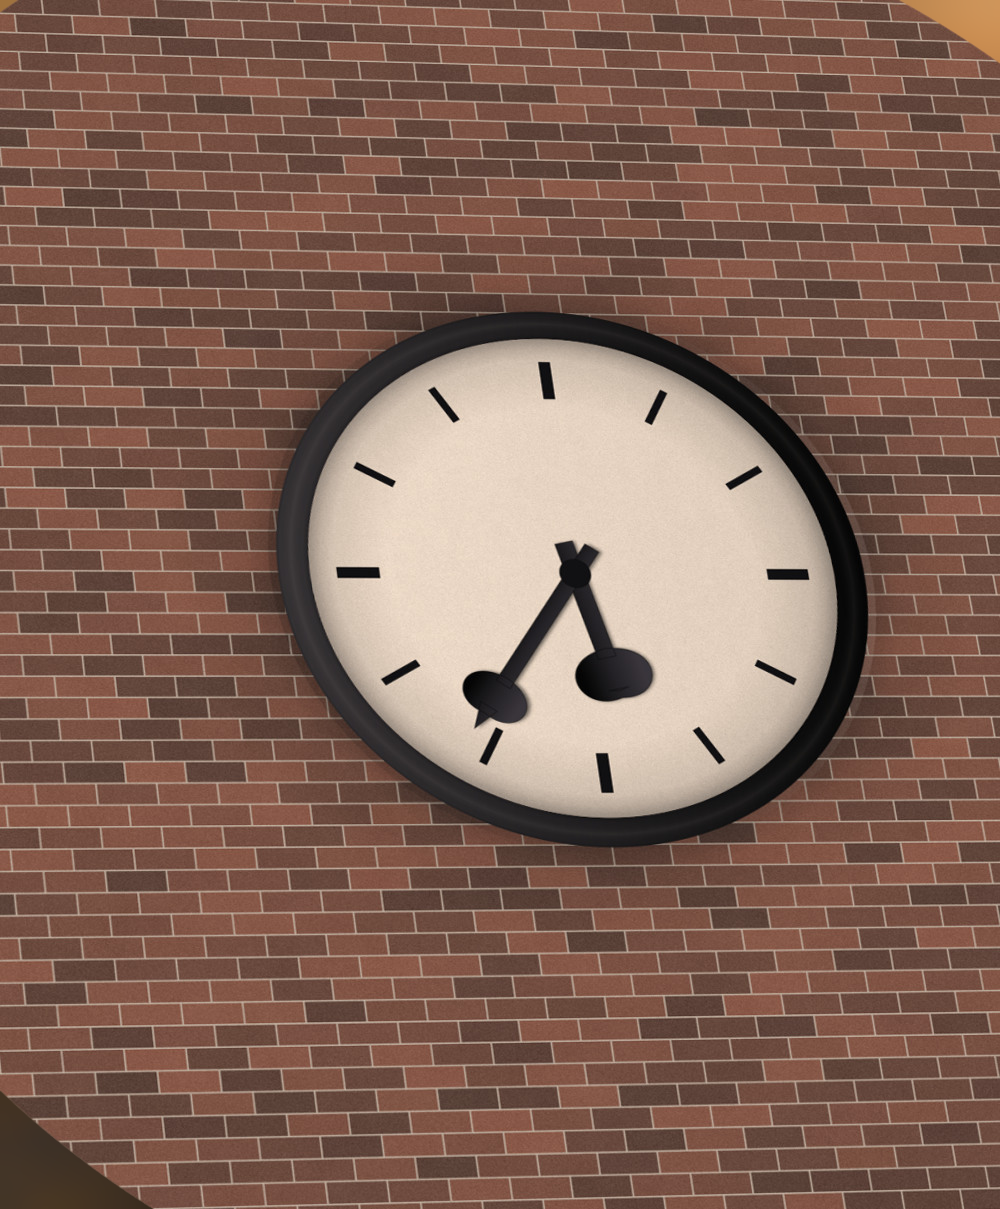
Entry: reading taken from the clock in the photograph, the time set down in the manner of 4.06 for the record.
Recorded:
5.36
